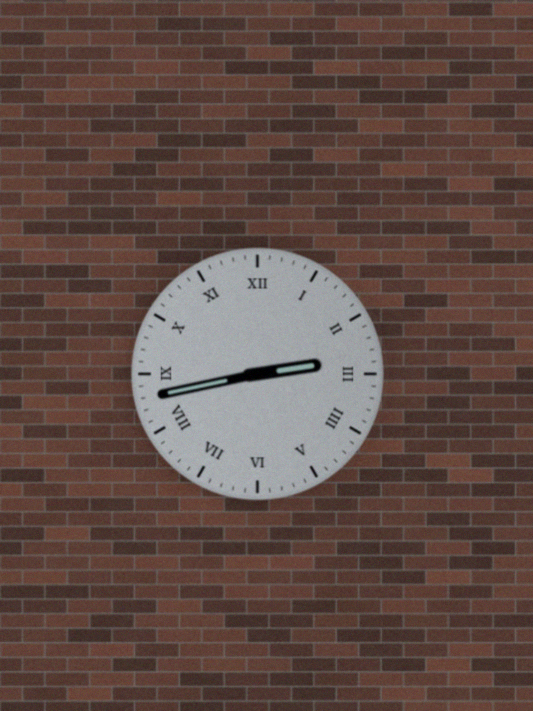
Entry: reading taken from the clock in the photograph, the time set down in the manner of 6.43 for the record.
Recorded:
2.43
